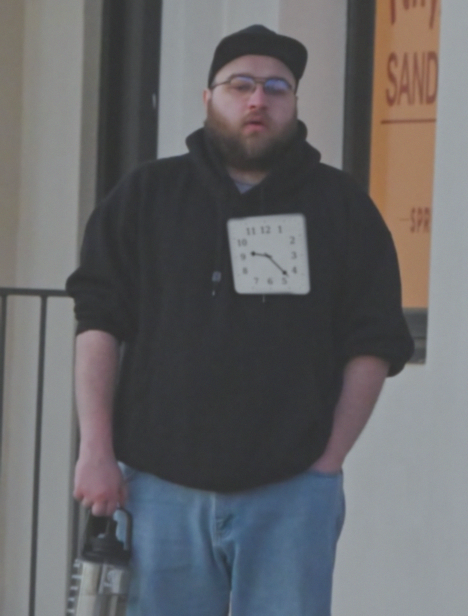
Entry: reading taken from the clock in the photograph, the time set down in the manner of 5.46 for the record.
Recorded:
9.23
